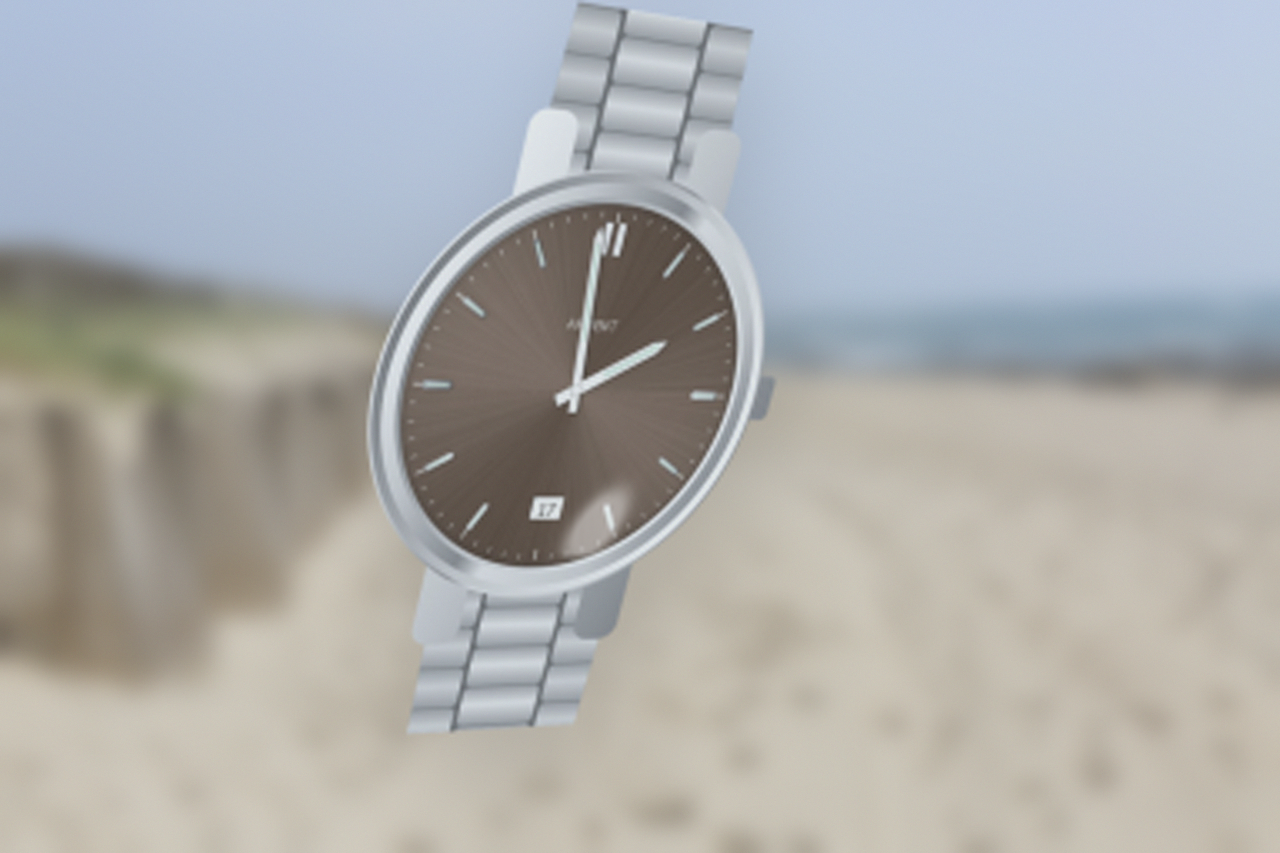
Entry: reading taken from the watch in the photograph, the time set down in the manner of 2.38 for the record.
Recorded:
1.59
